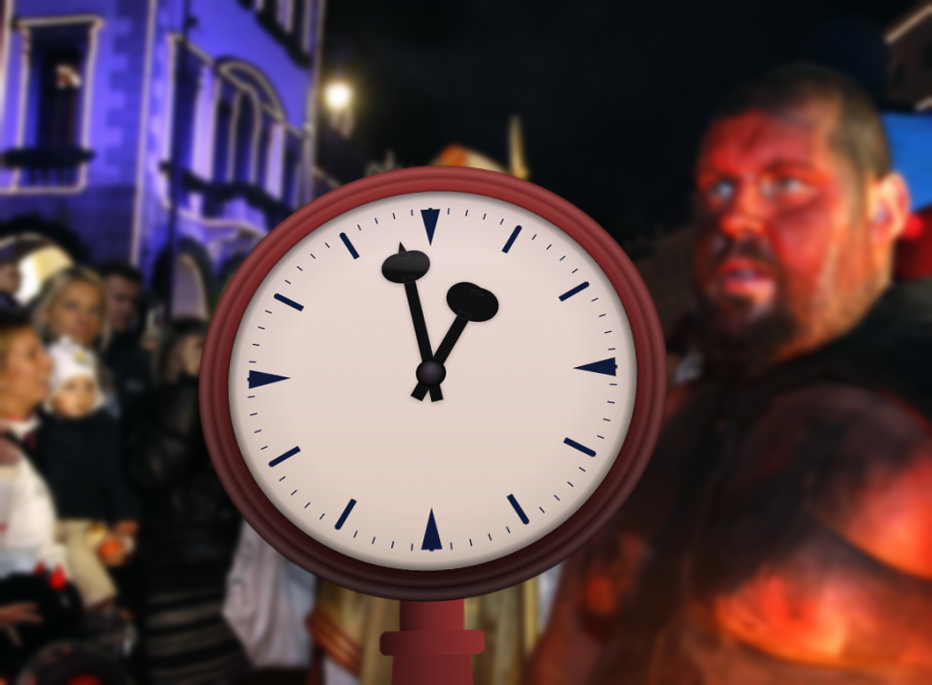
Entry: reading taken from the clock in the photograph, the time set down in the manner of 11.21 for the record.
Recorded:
12.58
